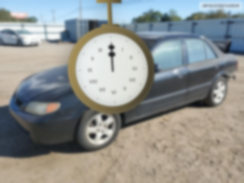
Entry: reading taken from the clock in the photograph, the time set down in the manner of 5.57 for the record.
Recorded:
12.00
